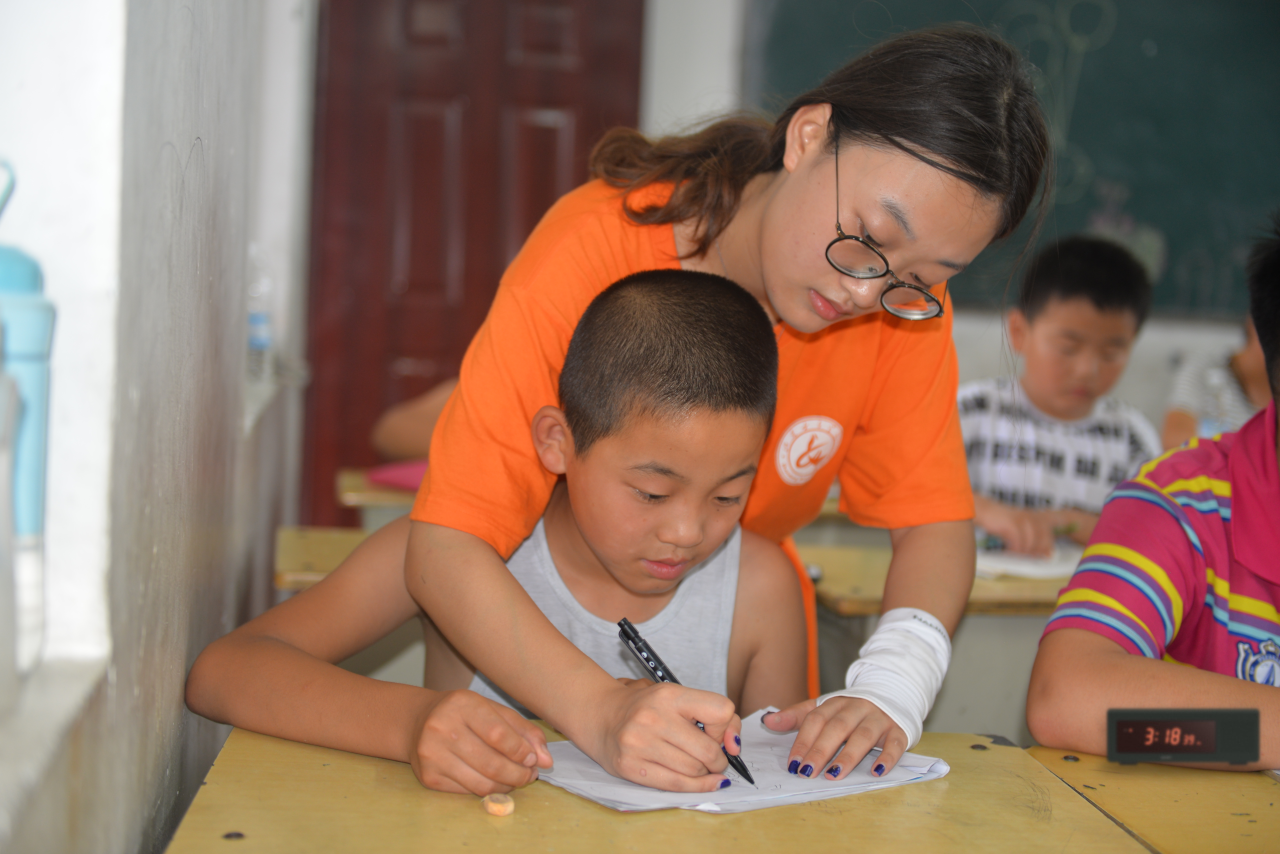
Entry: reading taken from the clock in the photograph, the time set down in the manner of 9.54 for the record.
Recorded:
3.18
